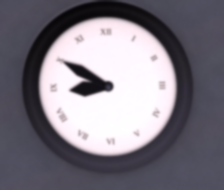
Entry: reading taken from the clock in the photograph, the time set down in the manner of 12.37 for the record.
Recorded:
8.50
